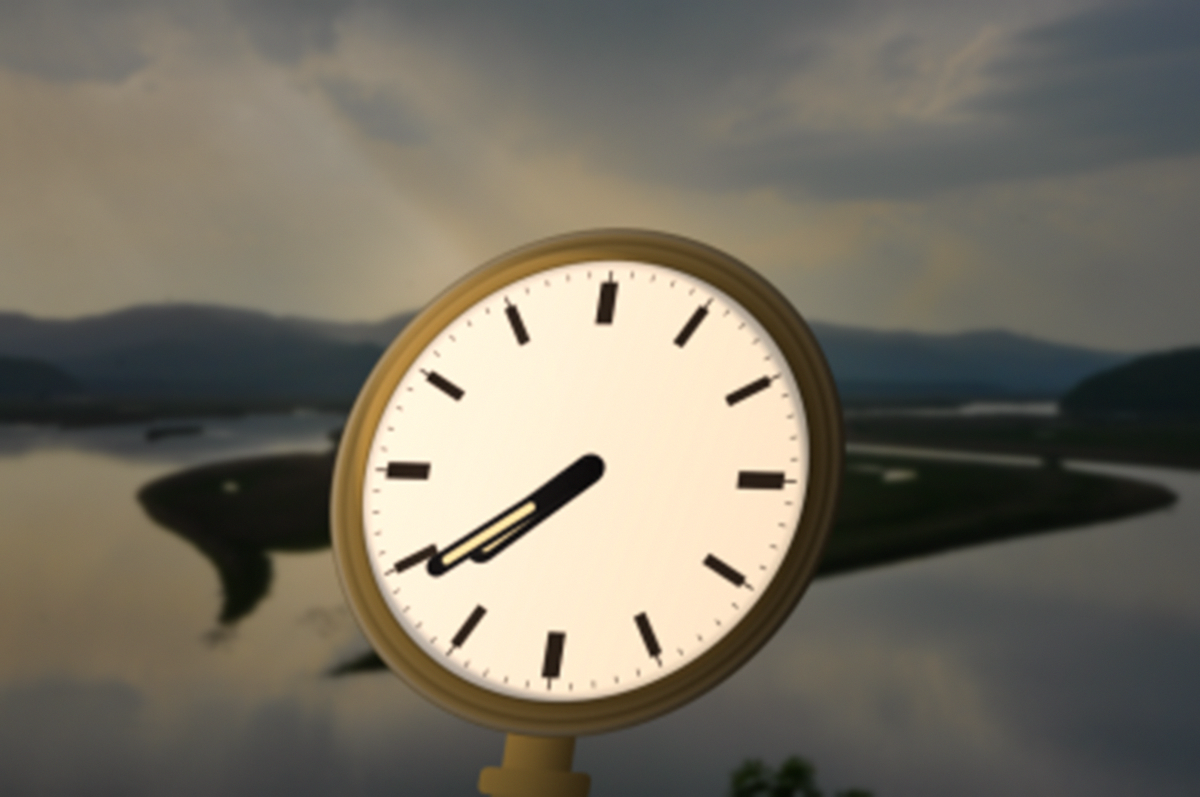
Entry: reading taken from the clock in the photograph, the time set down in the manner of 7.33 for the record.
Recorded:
7.39
